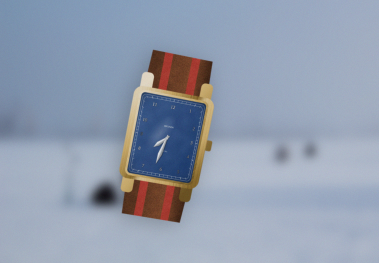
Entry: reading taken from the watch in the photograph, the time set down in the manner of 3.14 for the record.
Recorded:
7.32
